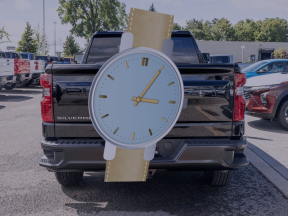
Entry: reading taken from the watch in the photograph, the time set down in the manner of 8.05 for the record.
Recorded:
3.05
